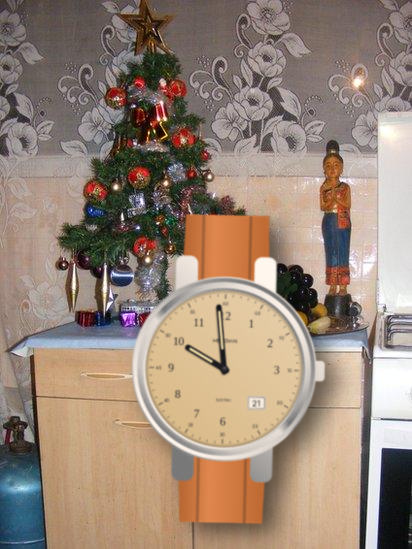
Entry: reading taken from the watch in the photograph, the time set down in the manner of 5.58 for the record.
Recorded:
9.59
